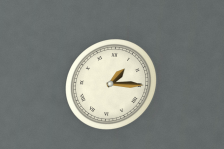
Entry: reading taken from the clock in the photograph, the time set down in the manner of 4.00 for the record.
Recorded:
1.15
